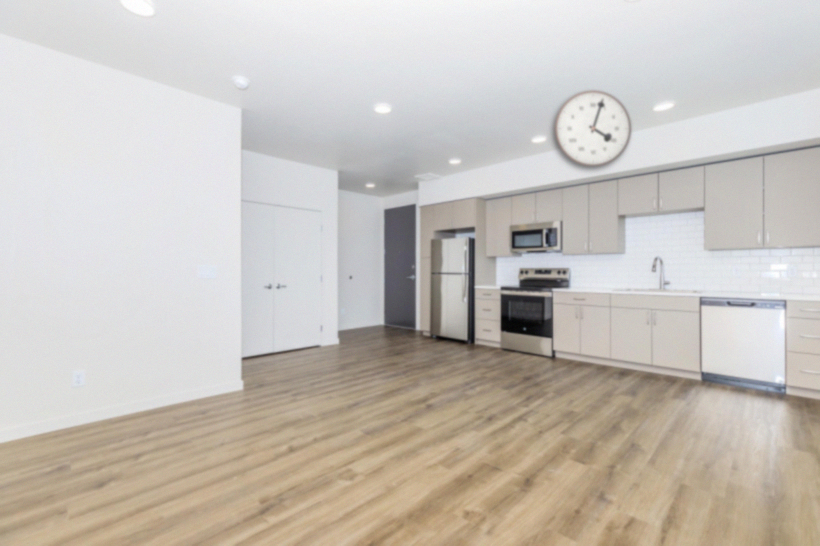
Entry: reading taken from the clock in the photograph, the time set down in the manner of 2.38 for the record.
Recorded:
4.03
